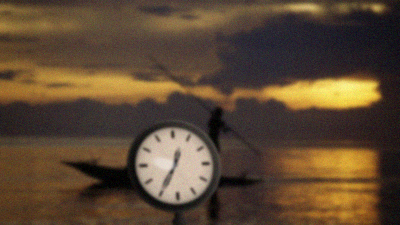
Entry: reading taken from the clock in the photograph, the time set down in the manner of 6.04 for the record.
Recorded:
12.35
